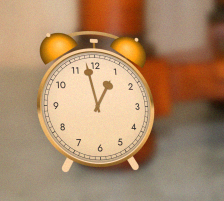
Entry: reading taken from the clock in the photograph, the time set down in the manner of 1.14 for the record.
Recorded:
12.58
